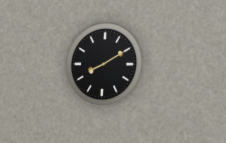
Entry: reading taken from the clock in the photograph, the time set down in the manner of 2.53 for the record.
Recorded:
8.10
